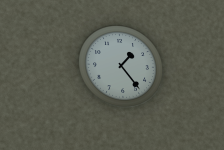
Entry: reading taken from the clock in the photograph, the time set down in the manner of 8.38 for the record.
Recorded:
1.24
